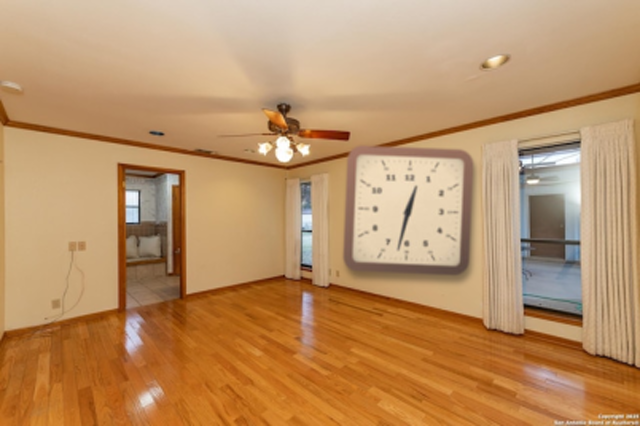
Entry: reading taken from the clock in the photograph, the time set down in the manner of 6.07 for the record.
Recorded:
12.32
